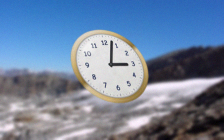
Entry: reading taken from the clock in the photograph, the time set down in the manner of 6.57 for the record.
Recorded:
3.03
